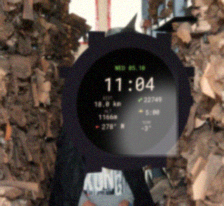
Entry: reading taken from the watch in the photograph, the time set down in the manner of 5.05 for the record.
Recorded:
11.04
